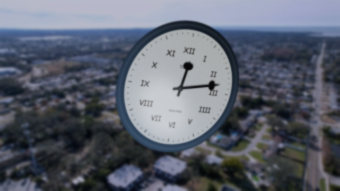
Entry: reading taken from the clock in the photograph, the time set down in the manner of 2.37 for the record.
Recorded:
12.13
